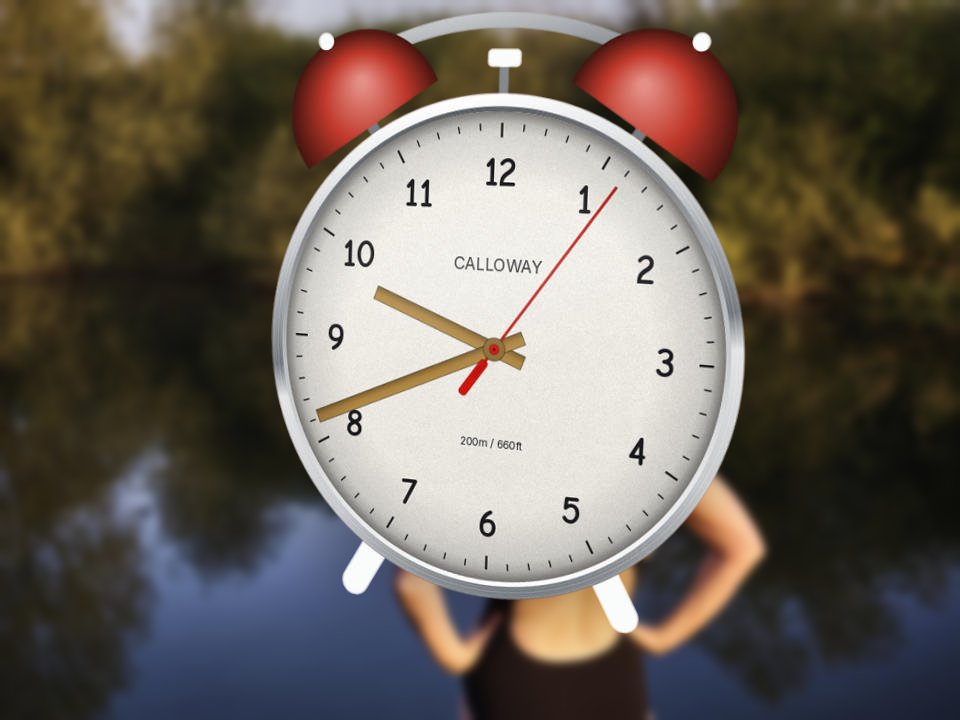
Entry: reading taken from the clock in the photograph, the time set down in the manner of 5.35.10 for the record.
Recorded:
9.41.06
